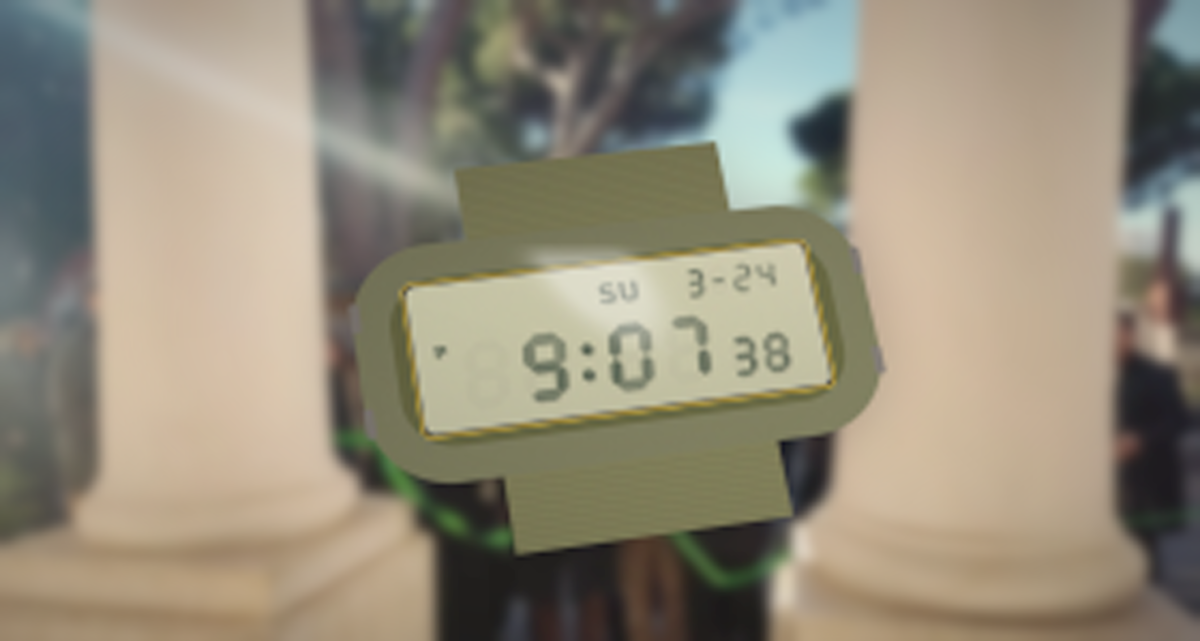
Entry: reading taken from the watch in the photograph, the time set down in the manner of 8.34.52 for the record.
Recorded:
9.07.38
